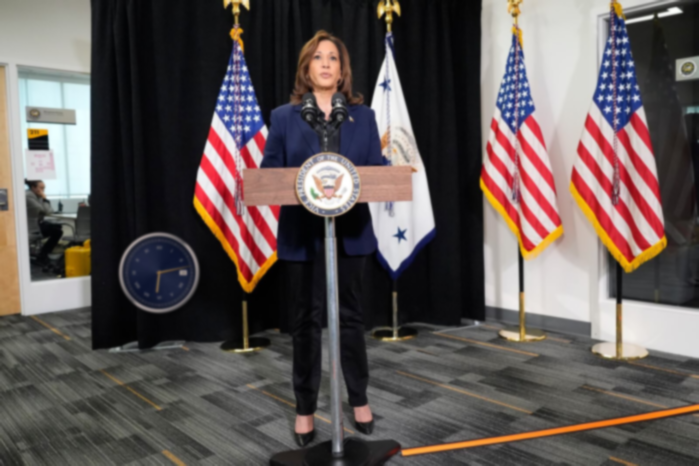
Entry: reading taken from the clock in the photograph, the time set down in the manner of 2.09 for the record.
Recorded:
6.13
